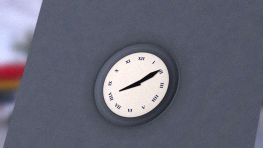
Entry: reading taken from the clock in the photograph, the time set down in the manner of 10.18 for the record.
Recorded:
8.09
